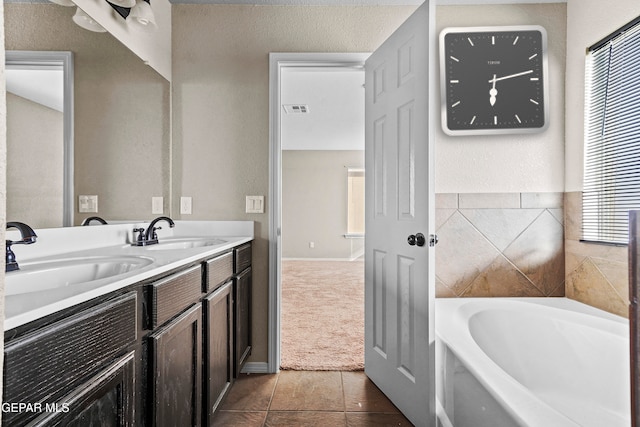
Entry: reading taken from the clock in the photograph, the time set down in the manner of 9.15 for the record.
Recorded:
6.13
